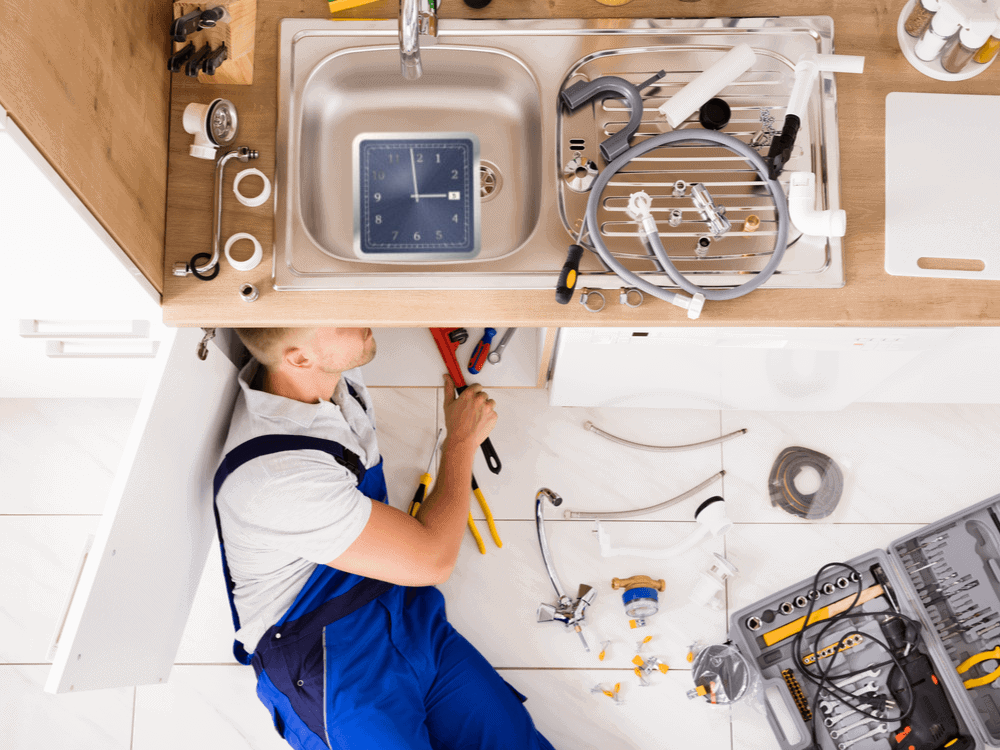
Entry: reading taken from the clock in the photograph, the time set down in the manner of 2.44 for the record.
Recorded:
2.59
